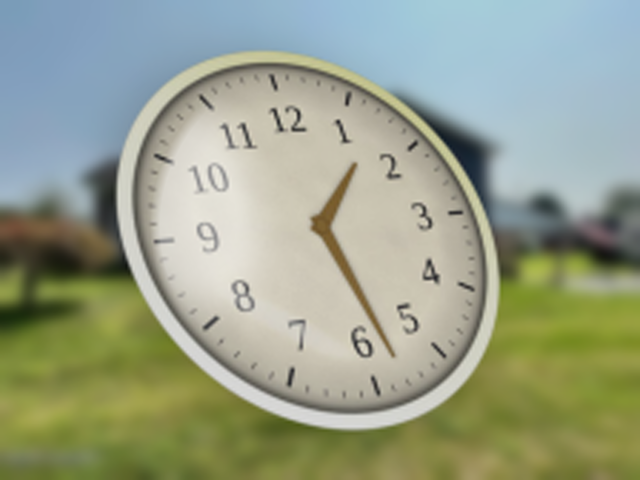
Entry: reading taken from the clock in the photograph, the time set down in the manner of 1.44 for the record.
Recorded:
1.28
